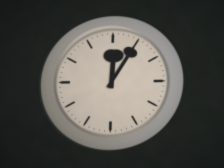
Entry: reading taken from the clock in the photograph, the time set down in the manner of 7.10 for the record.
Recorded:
12.05
